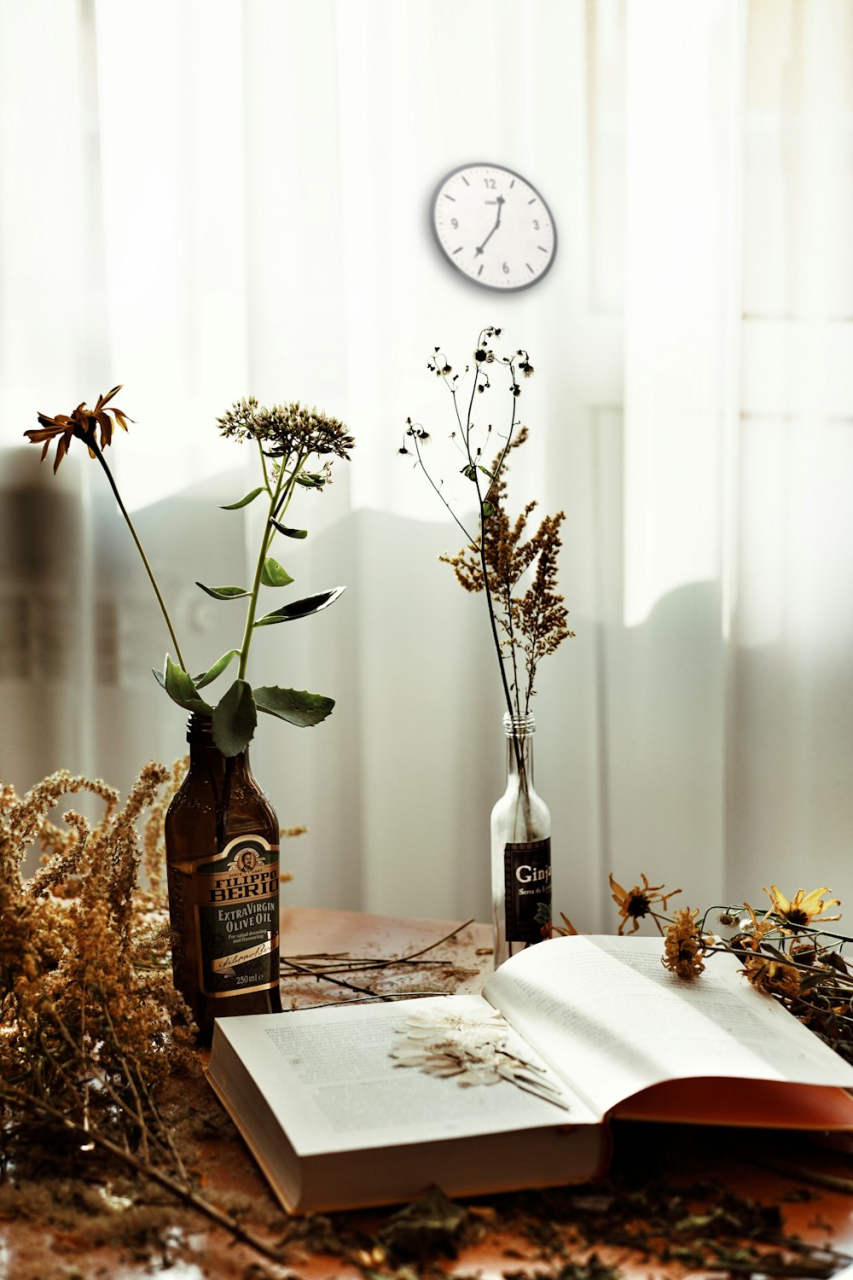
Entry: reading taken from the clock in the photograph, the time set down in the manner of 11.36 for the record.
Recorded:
12.37
